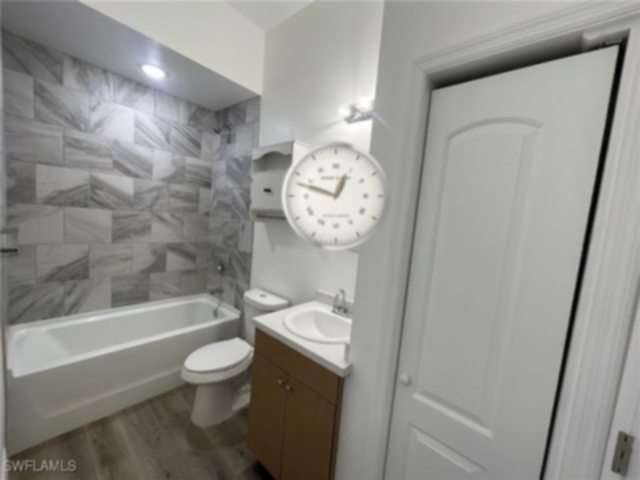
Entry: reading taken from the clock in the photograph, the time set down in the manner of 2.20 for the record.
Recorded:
12.48
